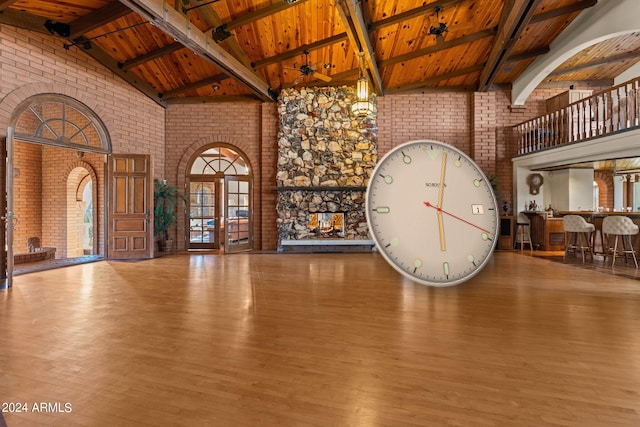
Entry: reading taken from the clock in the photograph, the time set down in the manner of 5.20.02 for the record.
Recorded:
6.02.19
